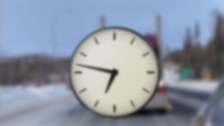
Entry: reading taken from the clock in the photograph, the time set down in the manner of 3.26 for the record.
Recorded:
6.47
